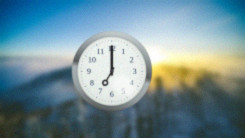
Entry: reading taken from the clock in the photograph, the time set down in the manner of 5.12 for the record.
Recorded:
7.00
